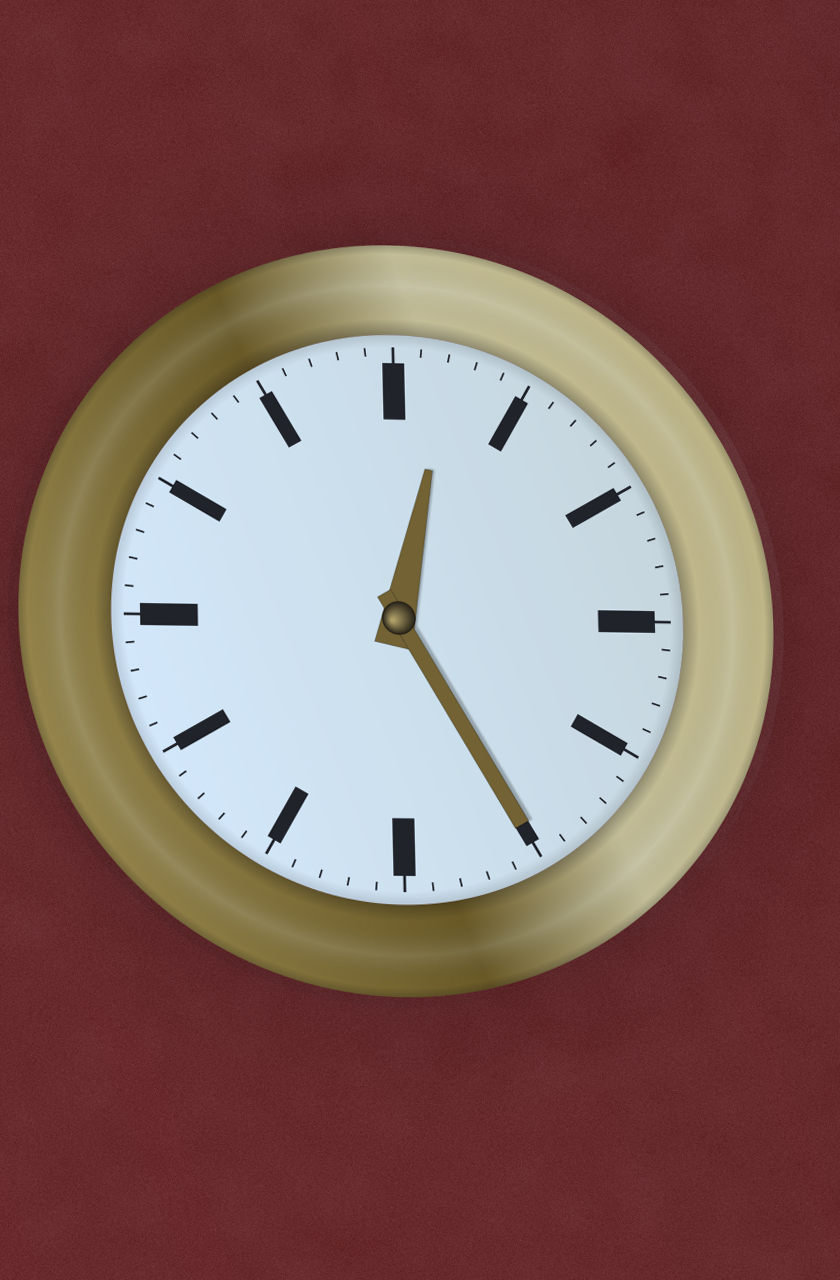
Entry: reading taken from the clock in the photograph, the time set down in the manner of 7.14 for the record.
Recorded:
12.25
